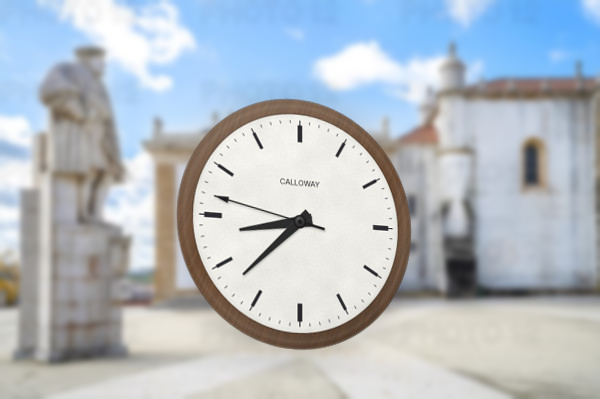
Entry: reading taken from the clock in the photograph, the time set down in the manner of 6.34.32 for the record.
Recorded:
8.37.47
